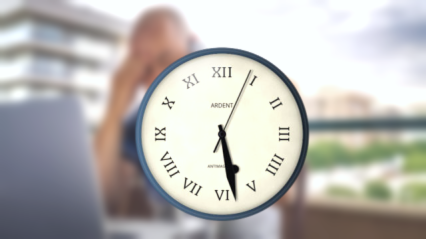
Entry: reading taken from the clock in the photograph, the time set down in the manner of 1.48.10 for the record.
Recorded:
5.28.04
